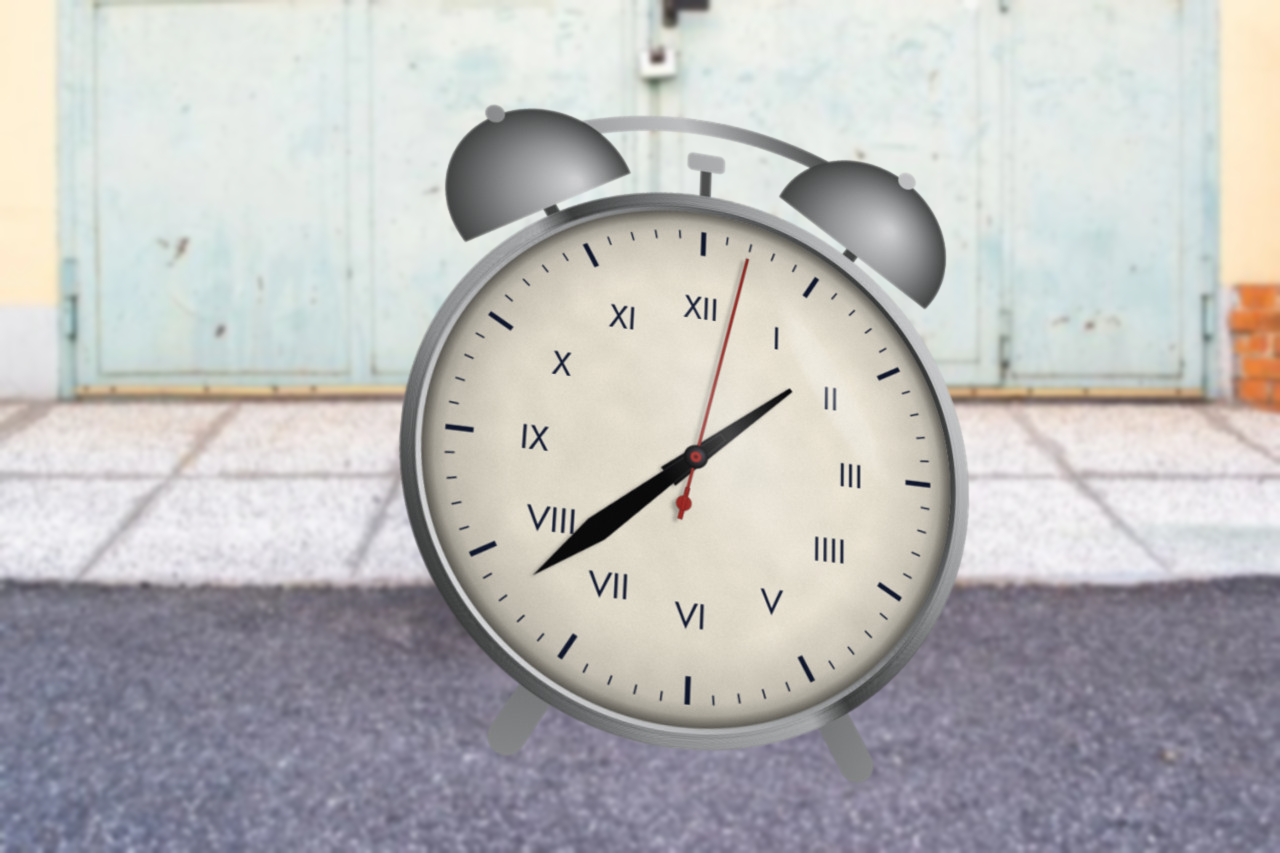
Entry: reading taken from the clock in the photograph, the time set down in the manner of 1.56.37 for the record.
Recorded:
1.38.02
